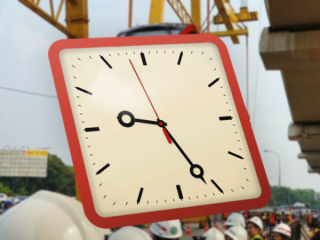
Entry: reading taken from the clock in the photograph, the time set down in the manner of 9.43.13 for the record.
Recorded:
9.25.58
